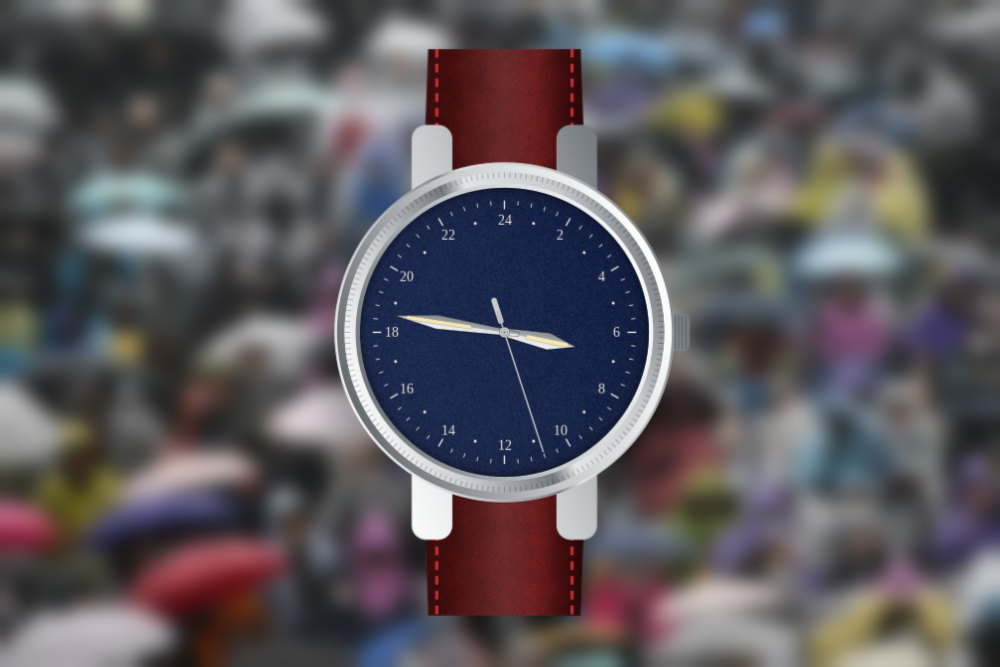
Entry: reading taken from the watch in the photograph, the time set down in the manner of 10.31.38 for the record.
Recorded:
6.46.27
